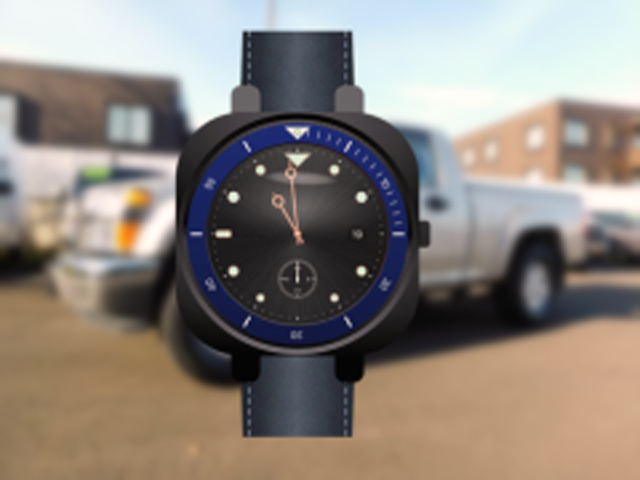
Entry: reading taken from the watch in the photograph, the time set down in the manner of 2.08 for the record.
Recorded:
10.59
